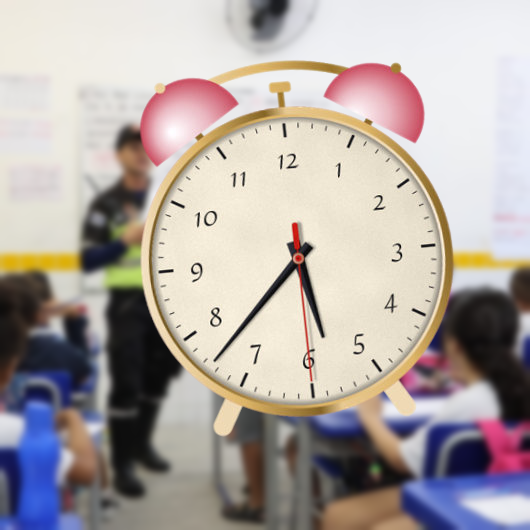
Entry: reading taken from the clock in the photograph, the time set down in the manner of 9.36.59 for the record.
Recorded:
5.37.30
